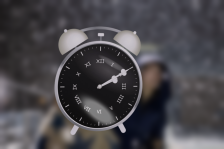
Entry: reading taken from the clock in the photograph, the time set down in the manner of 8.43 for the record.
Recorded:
2.10
